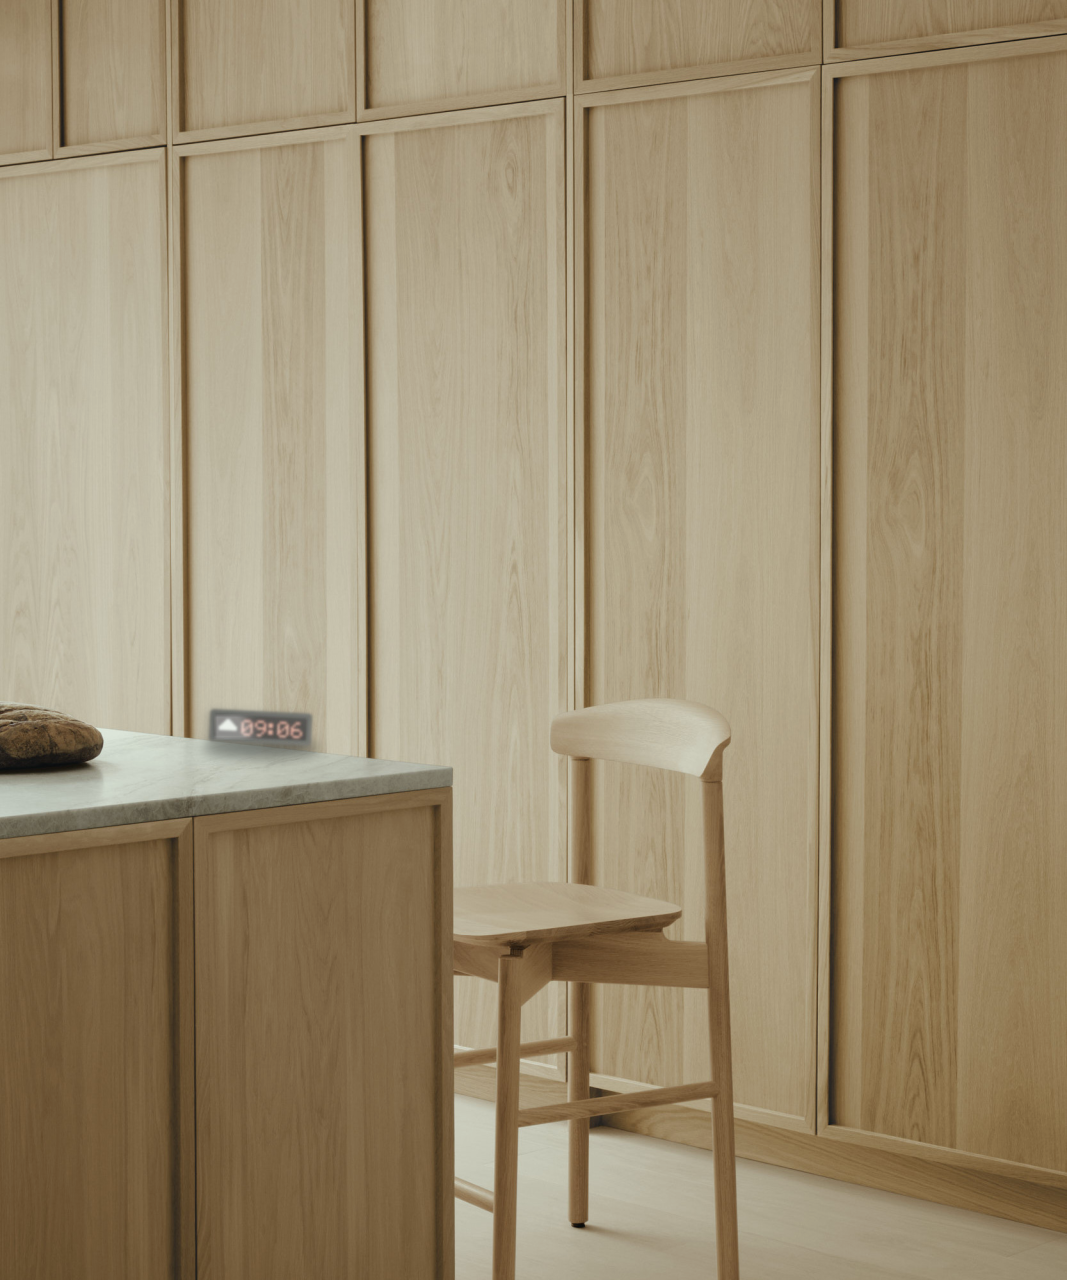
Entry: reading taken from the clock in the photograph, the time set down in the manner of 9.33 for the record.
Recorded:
9.06
